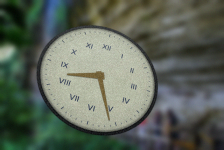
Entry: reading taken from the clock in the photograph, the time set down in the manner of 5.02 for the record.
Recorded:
8.26
